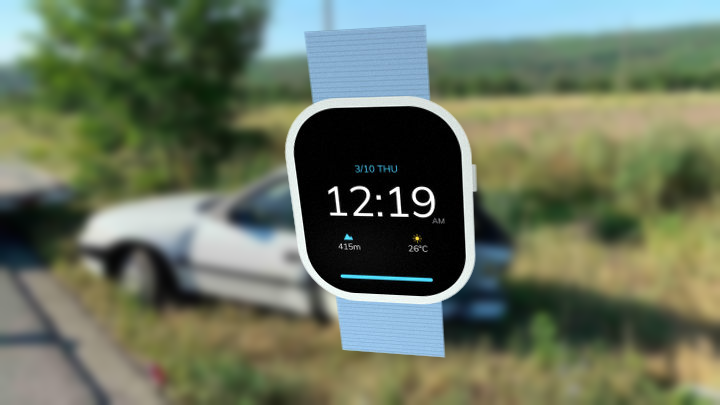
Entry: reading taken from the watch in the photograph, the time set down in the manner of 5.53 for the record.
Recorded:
12.19
